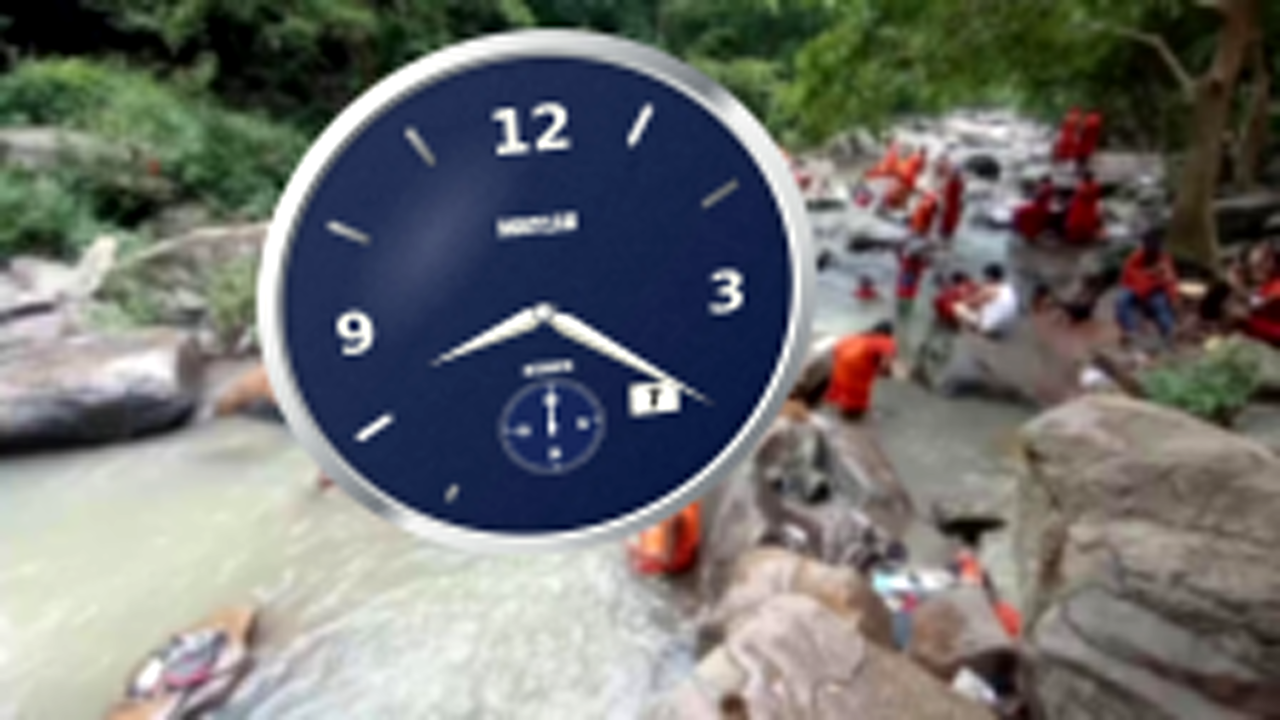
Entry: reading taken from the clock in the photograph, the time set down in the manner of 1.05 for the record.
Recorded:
8.21
